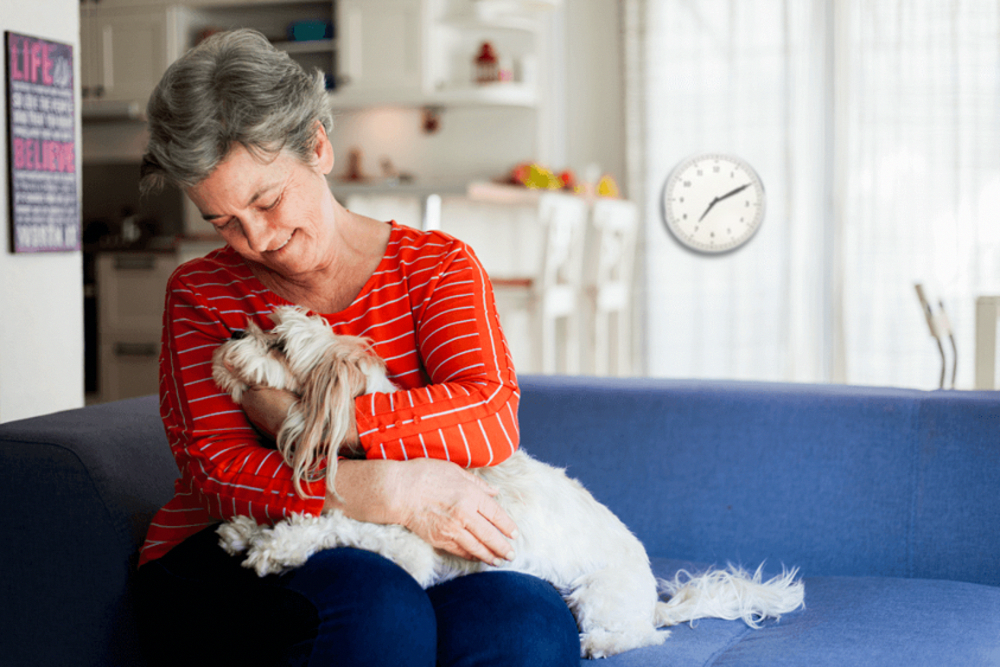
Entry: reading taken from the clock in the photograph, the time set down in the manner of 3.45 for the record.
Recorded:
7.10
